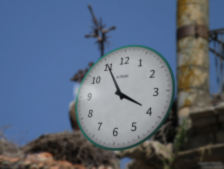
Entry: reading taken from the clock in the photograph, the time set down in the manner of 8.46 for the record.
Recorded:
3.55
